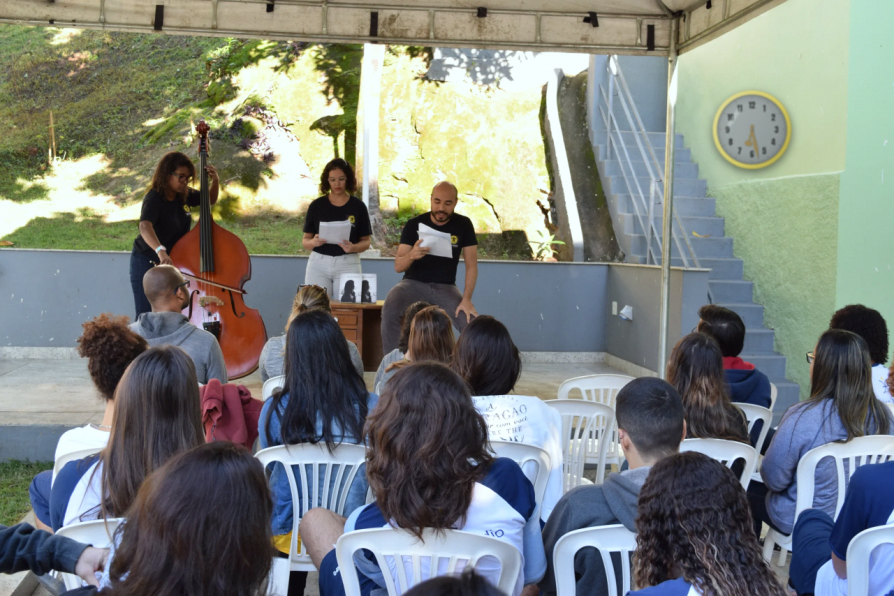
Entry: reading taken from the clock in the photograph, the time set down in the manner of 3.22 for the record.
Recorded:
6.28
